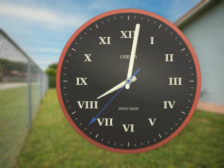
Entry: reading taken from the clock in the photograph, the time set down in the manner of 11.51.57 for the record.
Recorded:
8.01.37
